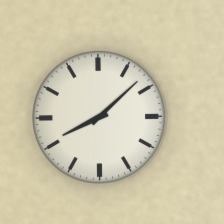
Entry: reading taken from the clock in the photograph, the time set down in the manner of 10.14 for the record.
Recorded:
8.08
